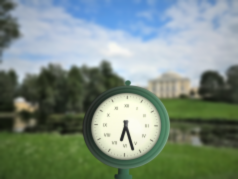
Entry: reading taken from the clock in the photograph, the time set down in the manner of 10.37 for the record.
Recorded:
6.27
